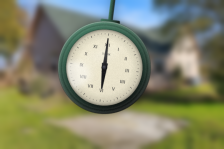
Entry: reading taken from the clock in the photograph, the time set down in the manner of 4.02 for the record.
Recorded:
6.00
